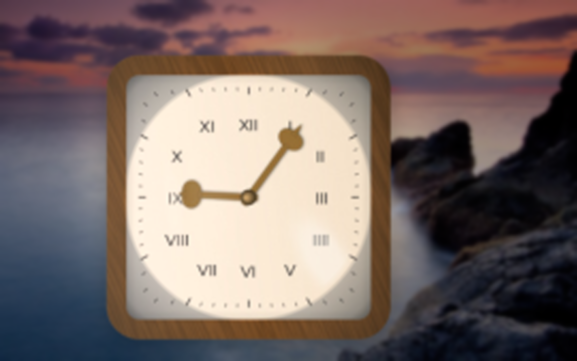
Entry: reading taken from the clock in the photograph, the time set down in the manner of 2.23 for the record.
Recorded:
9.06
